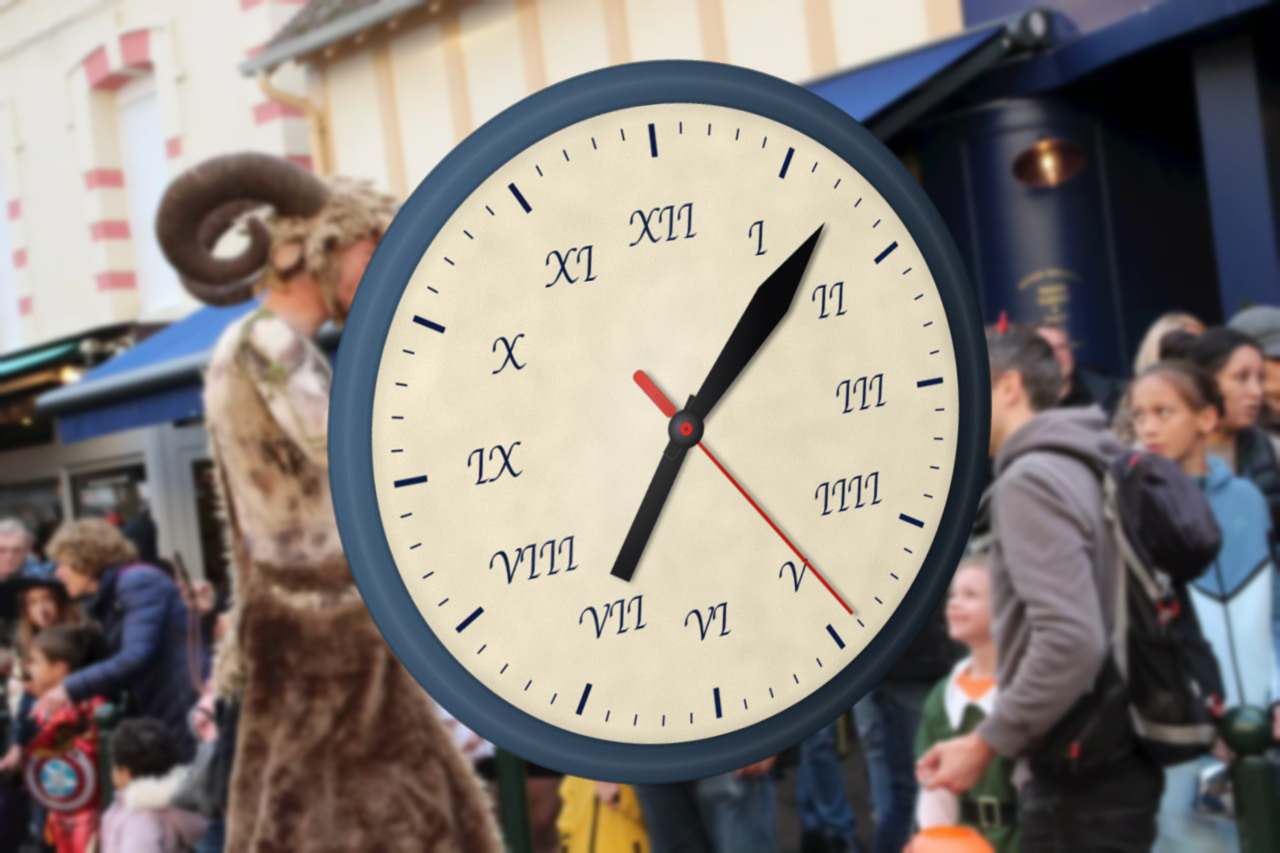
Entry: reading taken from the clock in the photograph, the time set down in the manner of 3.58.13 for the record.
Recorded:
7.07.24
